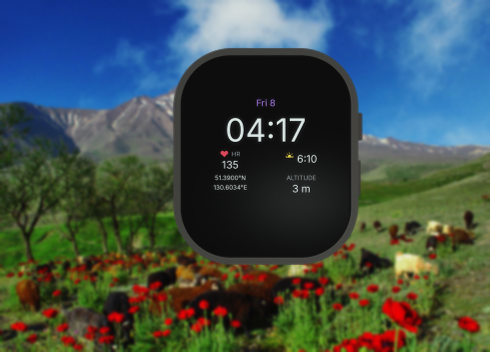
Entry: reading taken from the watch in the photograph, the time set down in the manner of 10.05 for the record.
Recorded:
4.17
